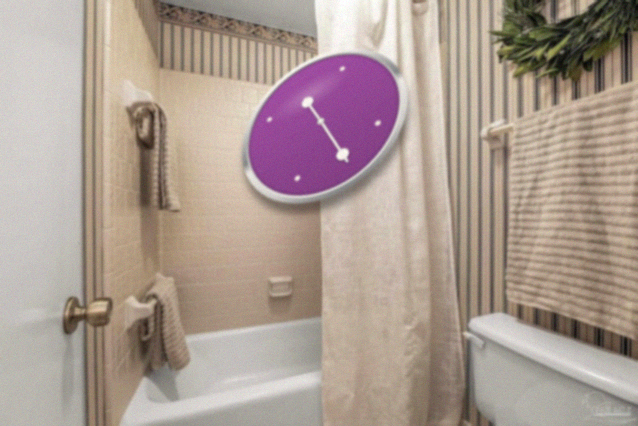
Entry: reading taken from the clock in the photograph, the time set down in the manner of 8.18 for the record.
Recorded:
10.22
